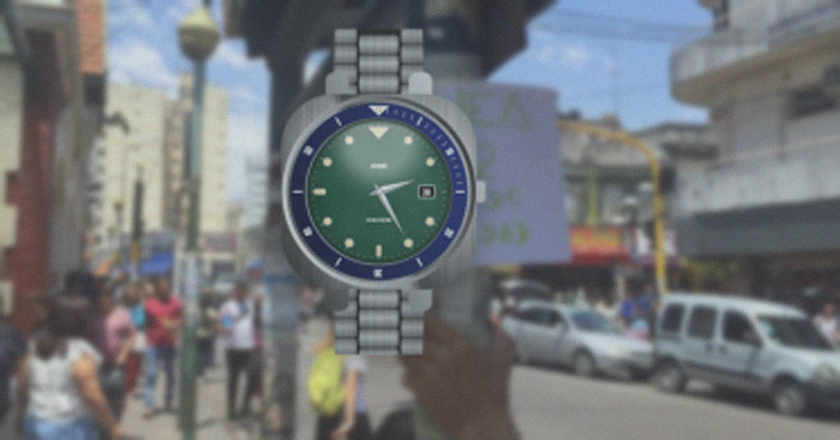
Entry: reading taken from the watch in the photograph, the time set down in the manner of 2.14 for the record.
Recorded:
2.25
